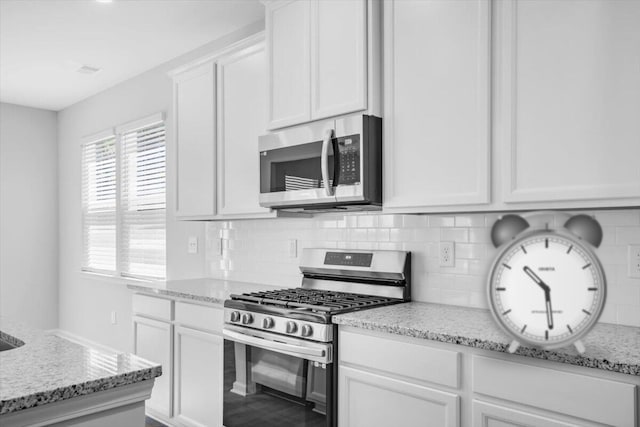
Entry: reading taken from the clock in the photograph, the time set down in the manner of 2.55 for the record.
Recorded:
10.29
